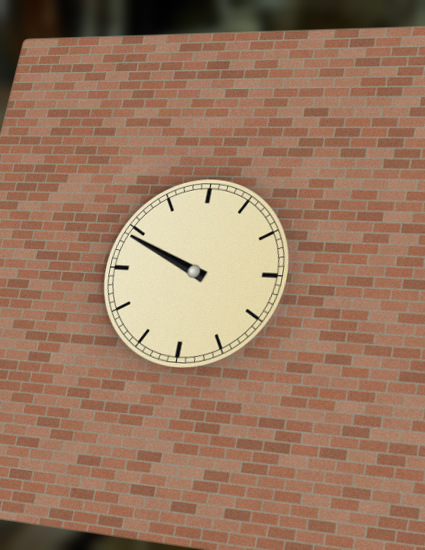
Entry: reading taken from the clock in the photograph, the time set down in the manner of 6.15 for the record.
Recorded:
9.49
